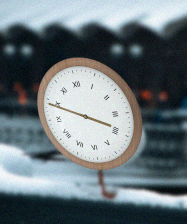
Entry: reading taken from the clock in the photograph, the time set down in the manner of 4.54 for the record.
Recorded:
3.49
